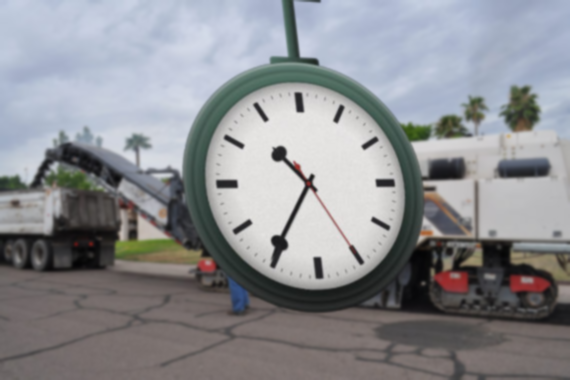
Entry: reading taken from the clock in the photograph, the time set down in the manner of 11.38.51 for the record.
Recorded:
10.35.25
